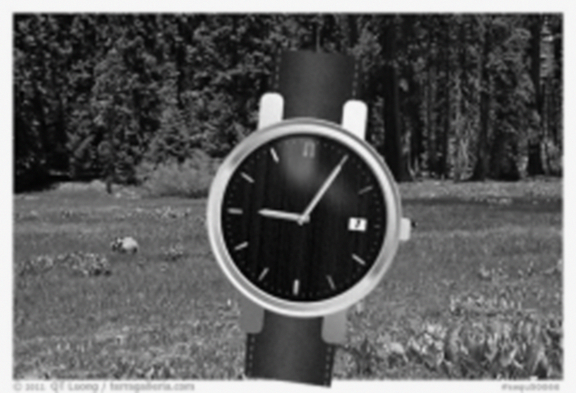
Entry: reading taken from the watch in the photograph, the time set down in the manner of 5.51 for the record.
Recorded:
9.05
